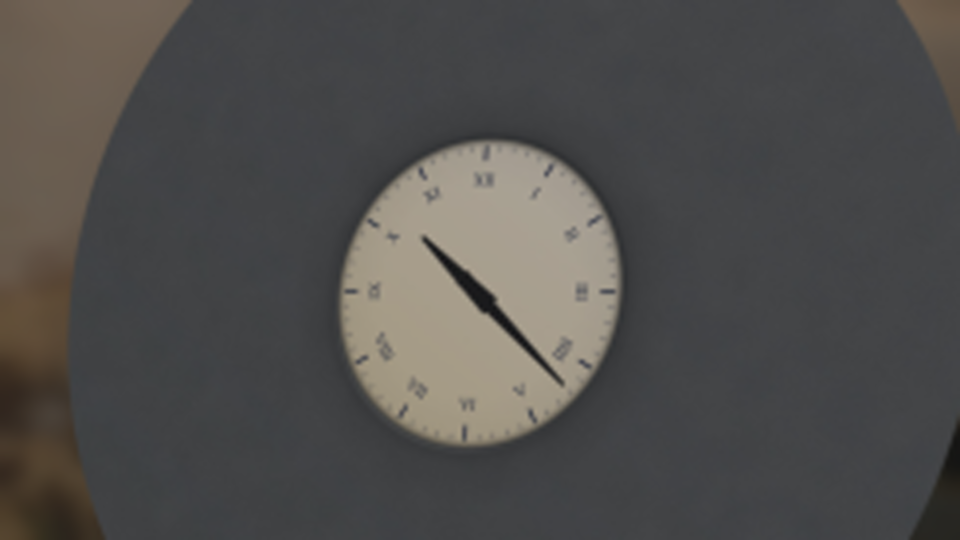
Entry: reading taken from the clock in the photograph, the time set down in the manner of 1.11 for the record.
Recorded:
10.22
